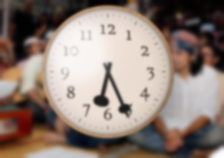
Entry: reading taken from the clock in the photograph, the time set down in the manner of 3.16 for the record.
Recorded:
6.26
